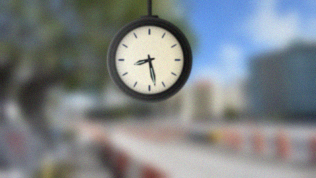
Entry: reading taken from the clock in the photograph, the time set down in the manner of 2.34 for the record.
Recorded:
8.28
